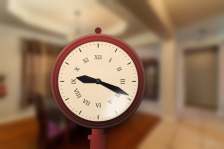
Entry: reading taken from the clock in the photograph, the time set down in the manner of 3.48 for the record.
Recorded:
9.19
